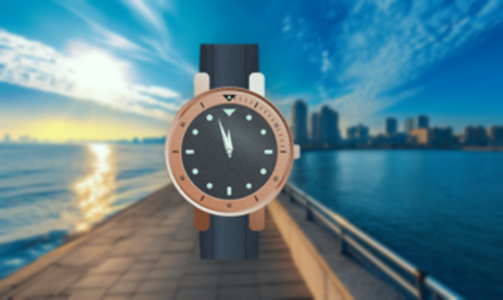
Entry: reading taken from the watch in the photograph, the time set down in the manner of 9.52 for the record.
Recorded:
11.57
